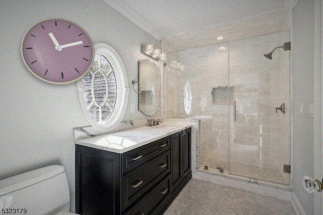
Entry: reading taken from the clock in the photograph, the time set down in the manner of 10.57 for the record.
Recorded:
11.13
